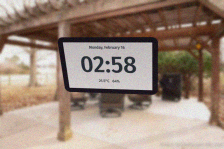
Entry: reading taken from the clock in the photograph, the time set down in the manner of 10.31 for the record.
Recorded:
2.58
